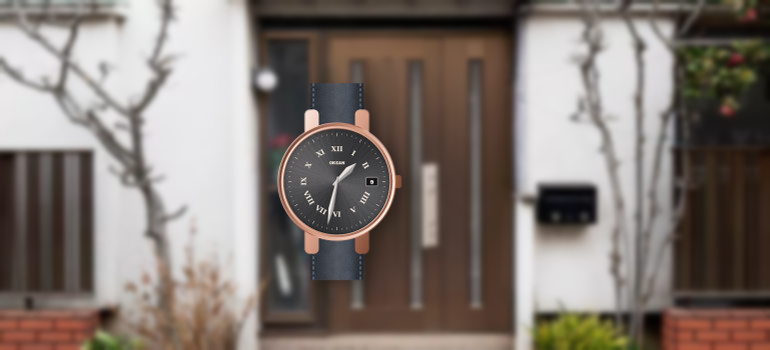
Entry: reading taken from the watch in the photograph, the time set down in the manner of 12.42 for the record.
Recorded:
1.32
